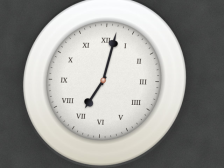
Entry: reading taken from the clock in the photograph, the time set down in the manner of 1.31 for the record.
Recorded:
7.02
